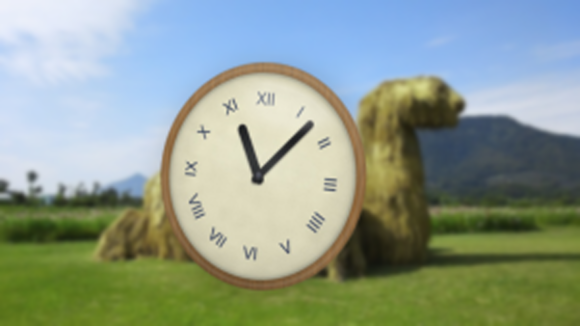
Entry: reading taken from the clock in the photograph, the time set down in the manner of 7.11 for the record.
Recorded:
11.07
